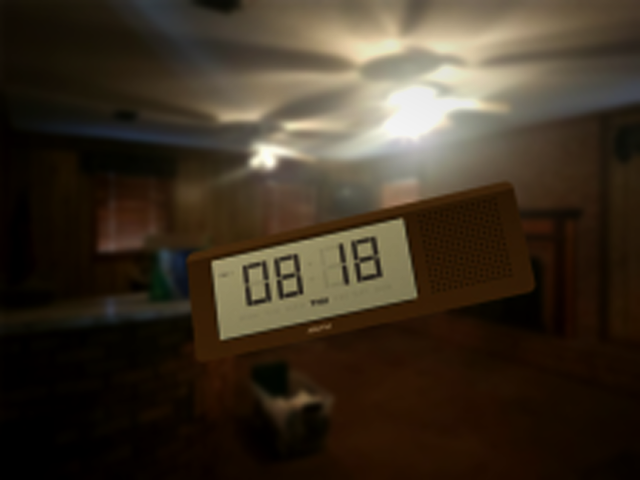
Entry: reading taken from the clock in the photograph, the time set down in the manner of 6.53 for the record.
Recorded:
8.18
